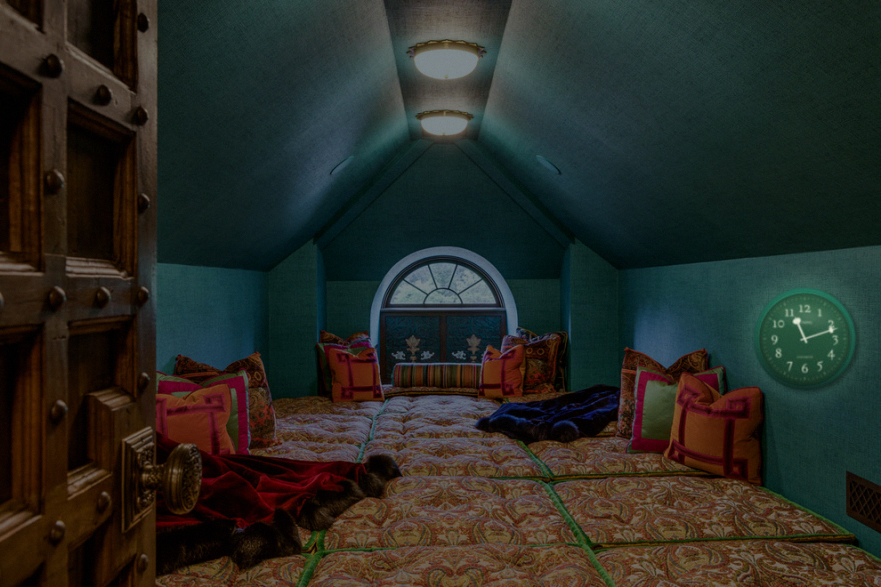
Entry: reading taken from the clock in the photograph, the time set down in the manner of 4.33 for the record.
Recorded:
11.12
